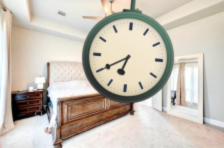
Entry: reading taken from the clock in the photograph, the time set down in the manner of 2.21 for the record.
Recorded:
6.40
